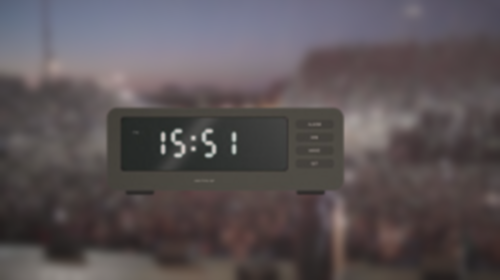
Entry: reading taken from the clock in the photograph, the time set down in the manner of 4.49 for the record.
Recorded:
15.51
